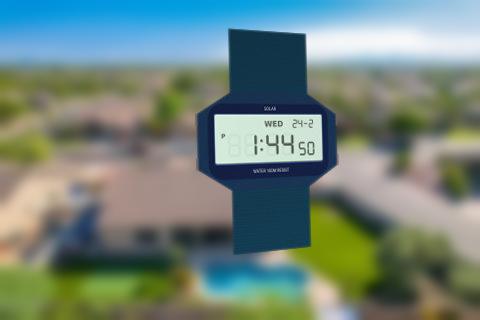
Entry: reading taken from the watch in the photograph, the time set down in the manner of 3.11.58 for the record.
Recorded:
1.44.50
